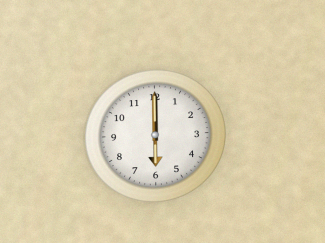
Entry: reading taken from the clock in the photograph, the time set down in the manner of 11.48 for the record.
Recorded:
6.00
